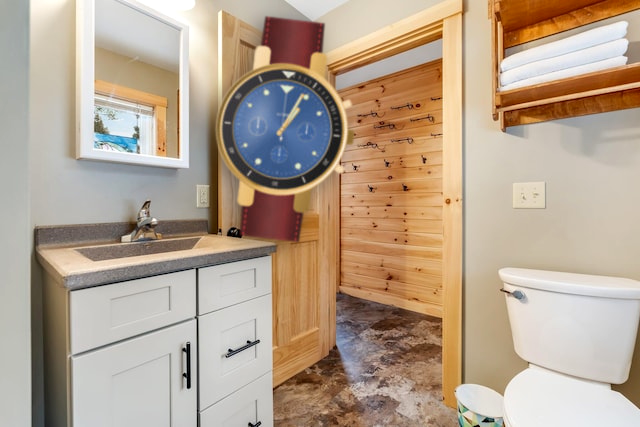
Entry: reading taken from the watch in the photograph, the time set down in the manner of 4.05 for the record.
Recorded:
1.04
